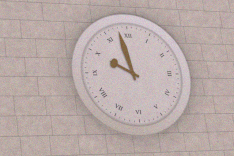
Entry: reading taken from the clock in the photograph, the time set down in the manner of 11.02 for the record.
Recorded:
9.58
